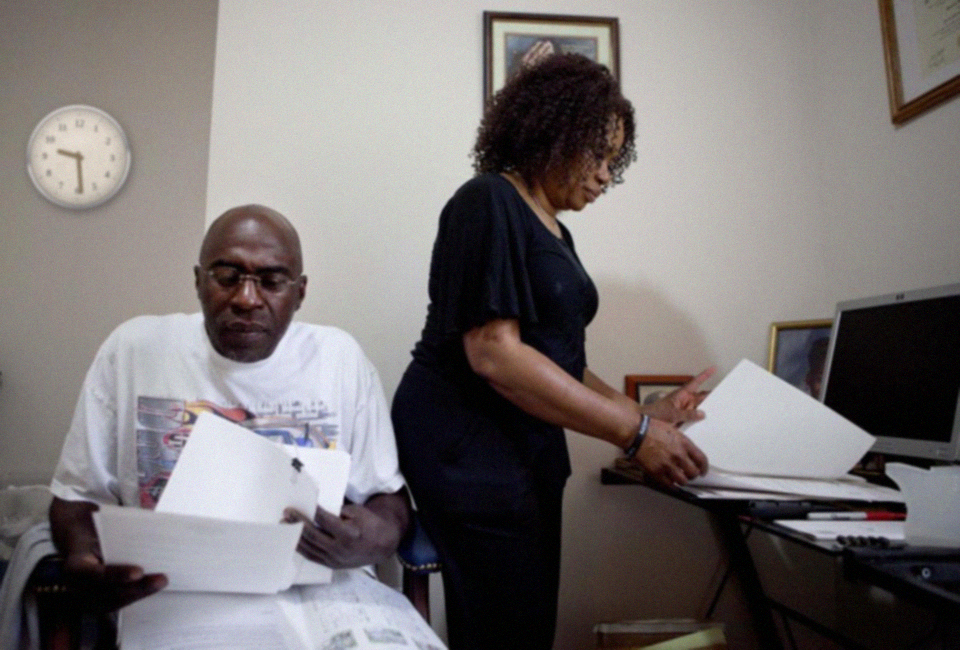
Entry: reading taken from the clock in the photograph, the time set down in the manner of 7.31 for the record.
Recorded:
9.29
